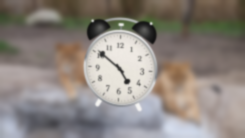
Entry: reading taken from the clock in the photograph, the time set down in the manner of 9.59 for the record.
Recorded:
4.51
